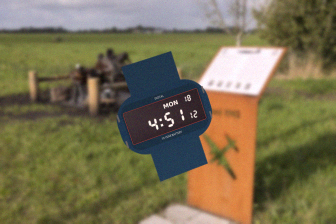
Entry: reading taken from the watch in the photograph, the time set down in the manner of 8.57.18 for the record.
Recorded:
4.51.12
